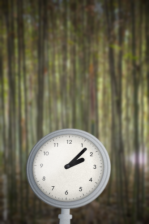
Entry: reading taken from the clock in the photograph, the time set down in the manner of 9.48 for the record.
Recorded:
2.07
